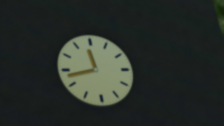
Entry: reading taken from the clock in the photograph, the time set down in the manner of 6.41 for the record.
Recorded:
11.43
